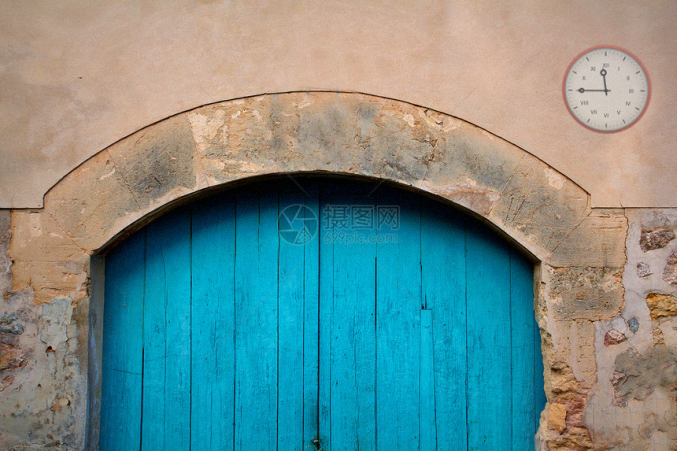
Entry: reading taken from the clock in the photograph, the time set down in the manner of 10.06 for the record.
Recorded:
11.45
